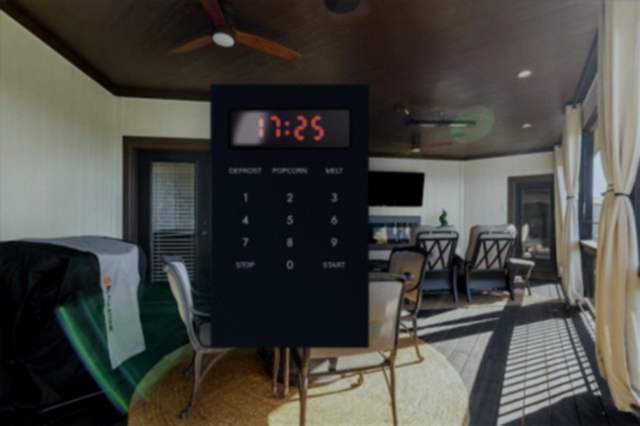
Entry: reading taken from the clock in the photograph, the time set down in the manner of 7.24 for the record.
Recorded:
17.25
